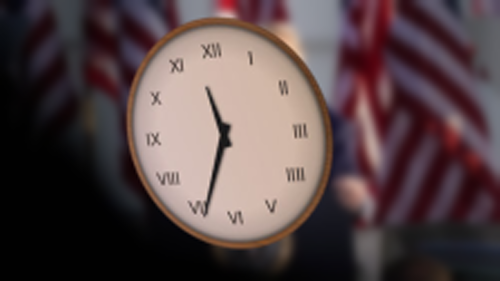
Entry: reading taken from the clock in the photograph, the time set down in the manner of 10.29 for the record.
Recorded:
11.34
